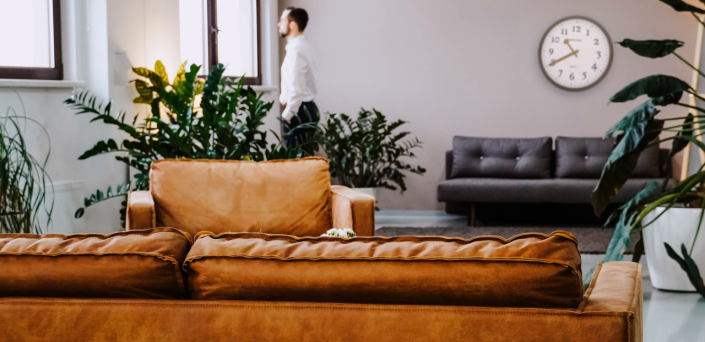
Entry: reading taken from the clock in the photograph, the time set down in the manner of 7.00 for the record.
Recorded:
10.40
